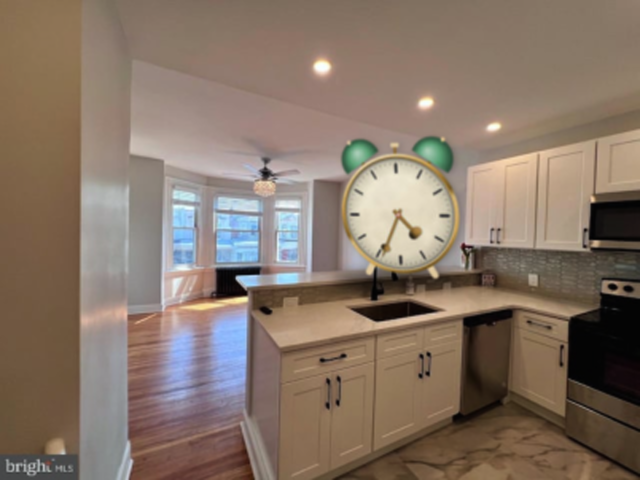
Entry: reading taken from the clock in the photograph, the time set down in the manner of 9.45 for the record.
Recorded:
4.34
